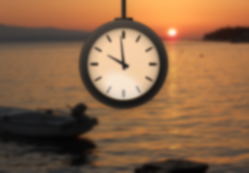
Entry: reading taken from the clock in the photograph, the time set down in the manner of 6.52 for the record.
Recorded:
9.59
